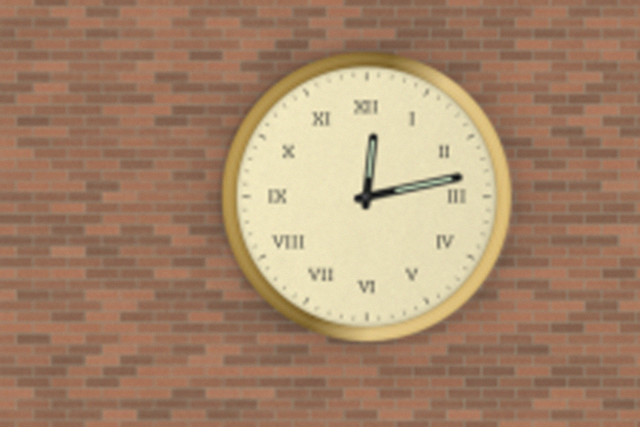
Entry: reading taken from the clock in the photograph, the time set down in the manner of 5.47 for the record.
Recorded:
12.13
